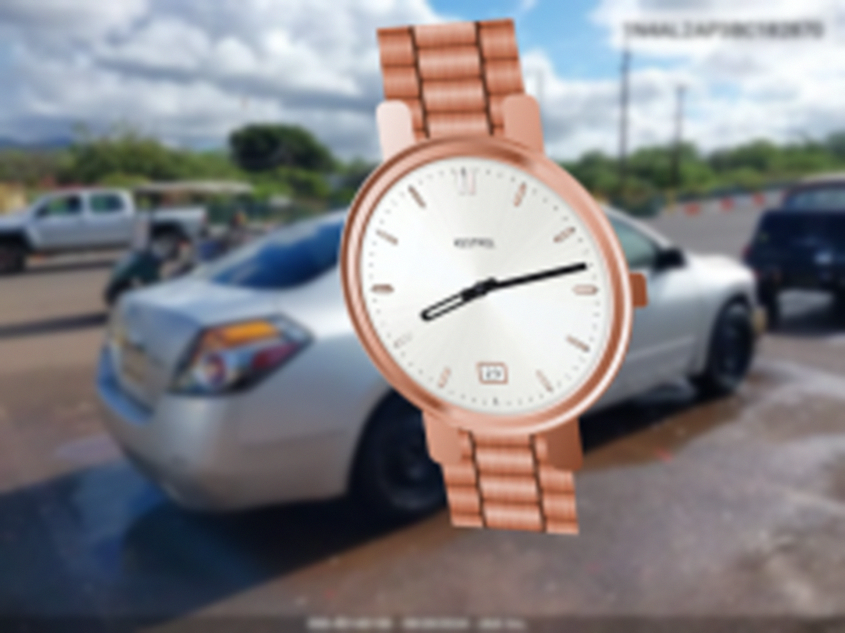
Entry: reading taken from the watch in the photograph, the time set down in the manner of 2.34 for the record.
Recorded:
8.13
